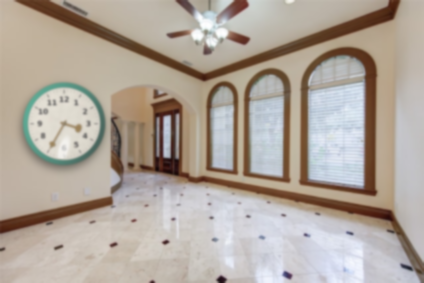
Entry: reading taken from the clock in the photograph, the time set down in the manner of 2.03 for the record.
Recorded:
3.35
